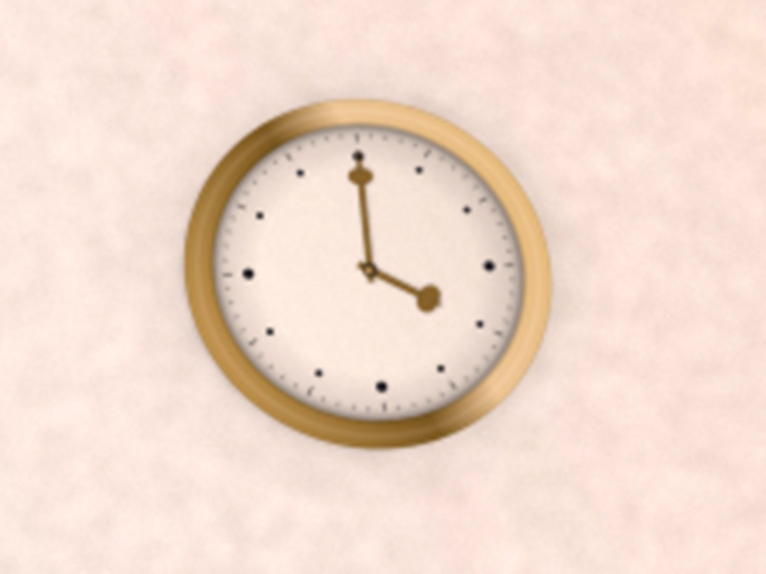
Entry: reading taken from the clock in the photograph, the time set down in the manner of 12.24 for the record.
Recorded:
4.00
